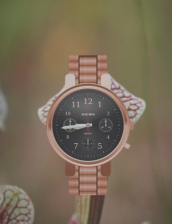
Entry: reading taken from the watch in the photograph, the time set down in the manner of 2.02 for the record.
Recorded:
8.44
